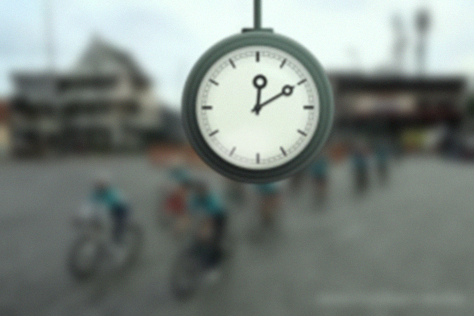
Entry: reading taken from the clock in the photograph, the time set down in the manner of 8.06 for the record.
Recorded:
12.10
